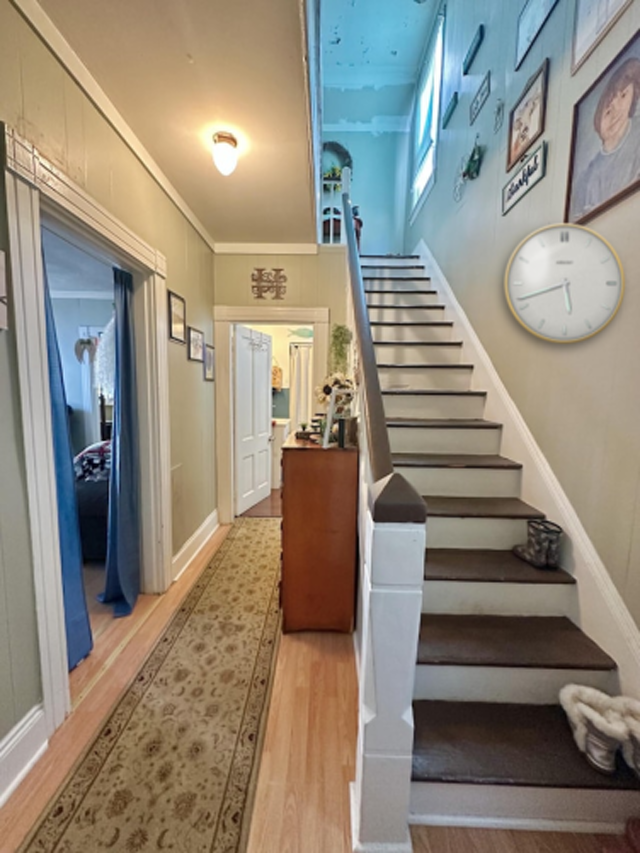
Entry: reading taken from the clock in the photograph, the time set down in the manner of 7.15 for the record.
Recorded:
5.42
